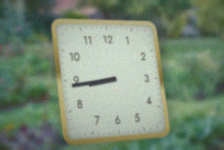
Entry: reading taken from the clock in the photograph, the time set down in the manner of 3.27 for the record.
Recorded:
8.44
